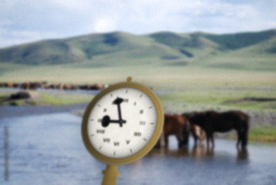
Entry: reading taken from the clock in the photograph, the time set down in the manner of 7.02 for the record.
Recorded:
8.57
